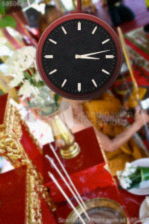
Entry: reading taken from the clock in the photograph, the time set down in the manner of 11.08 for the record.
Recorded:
3.13
